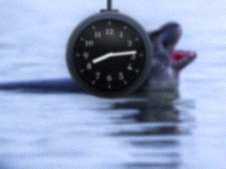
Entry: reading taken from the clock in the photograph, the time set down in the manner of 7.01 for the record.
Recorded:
8.14
